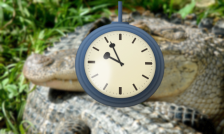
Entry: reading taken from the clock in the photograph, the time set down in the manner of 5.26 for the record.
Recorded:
9.56
